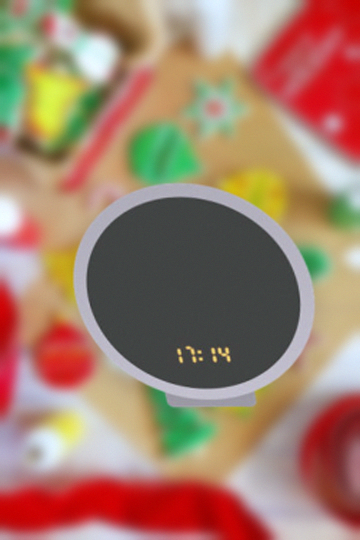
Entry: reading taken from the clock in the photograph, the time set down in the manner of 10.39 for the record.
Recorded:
17.14
